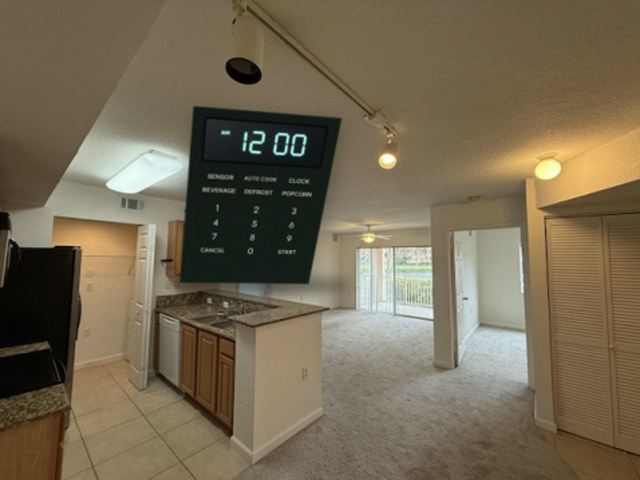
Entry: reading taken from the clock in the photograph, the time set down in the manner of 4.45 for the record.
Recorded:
12.00
